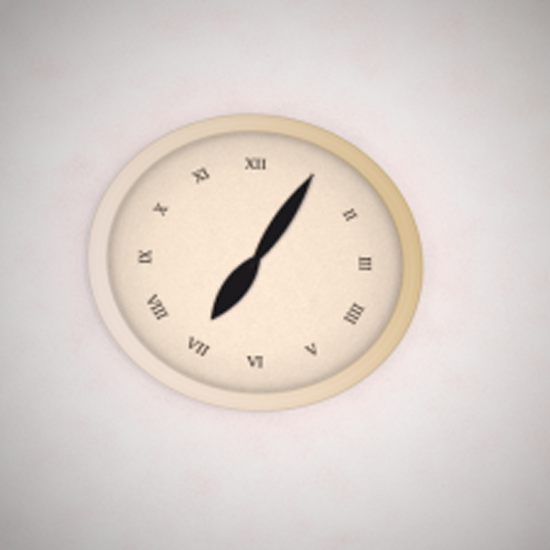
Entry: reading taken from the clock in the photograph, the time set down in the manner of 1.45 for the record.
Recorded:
7.05
